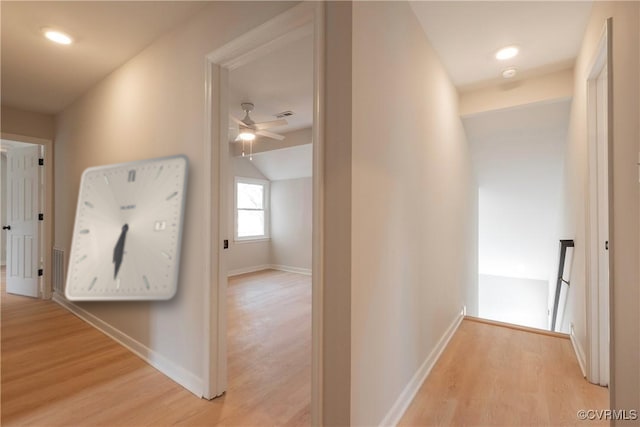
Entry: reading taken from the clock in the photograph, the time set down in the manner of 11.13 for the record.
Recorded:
6.31
